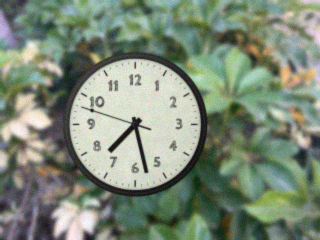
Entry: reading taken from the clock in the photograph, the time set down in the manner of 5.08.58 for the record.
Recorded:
7.27.48
